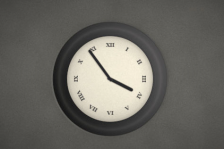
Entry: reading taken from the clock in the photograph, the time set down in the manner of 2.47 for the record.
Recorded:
3.54
